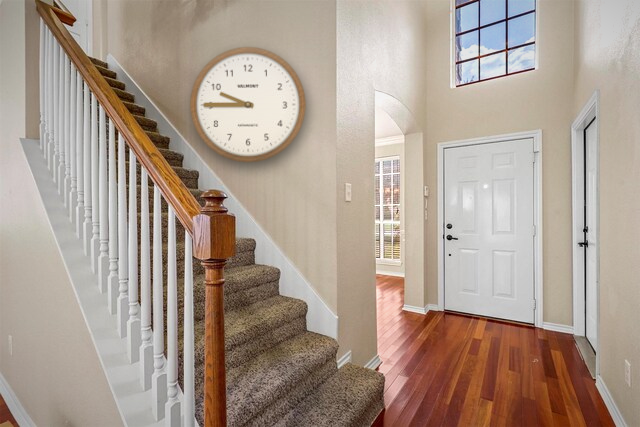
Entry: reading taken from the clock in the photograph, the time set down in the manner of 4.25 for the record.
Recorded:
9.45
